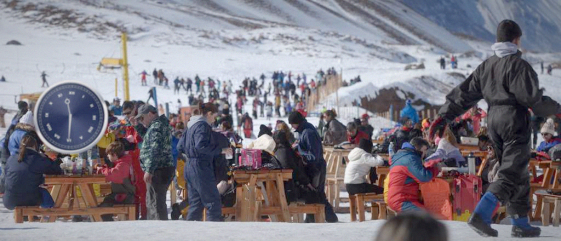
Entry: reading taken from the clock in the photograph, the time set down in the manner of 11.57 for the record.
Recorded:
11.30
